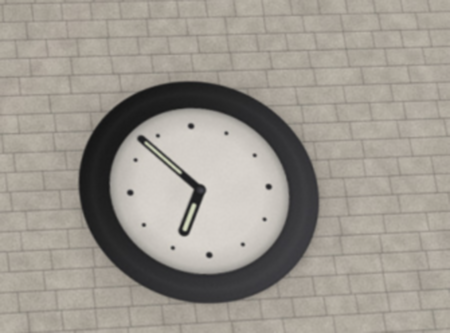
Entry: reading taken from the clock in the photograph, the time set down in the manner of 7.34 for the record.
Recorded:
6.53
